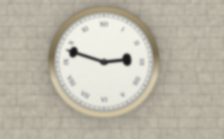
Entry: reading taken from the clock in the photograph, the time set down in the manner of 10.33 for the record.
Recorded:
2.48
